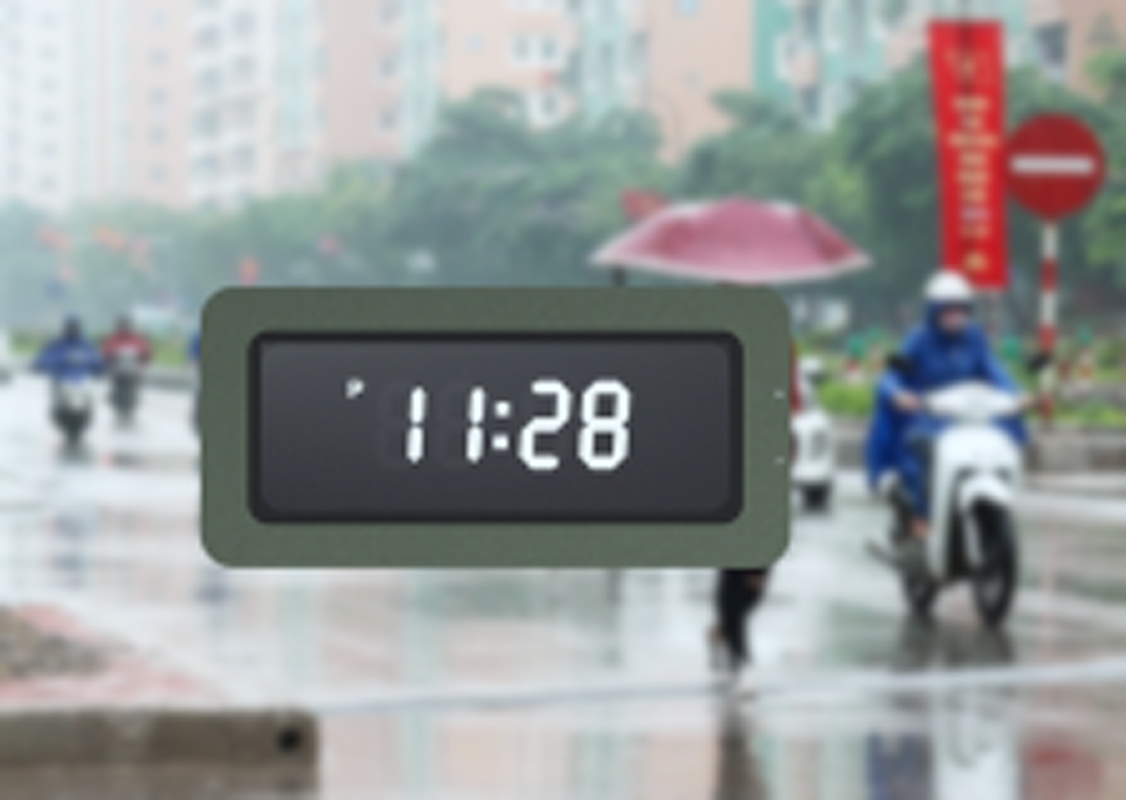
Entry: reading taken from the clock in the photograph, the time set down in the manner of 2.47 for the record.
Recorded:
11.28
